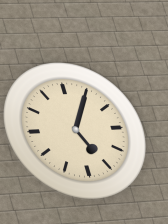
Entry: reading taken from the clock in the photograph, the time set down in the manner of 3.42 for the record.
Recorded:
5.05
